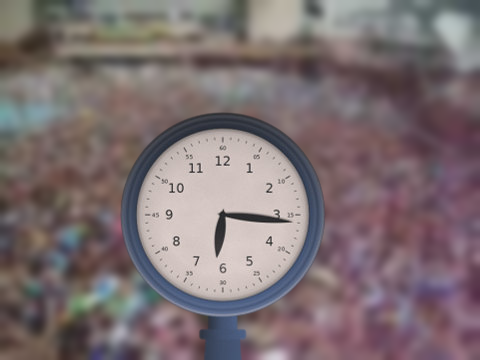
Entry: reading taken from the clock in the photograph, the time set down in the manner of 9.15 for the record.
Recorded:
6.16
